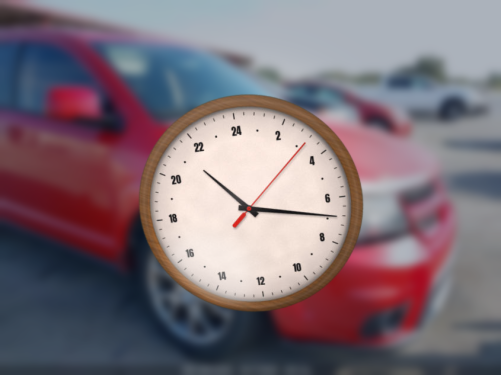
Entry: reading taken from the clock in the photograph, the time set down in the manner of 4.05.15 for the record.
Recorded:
21.17.08
